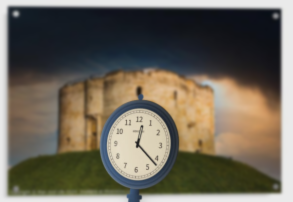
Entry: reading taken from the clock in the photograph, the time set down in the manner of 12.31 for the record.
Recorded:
12.22
